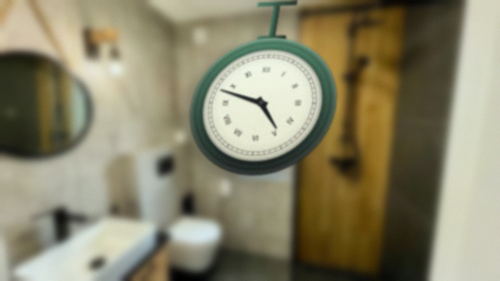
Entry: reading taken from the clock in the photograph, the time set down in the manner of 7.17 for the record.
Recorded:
4.48
